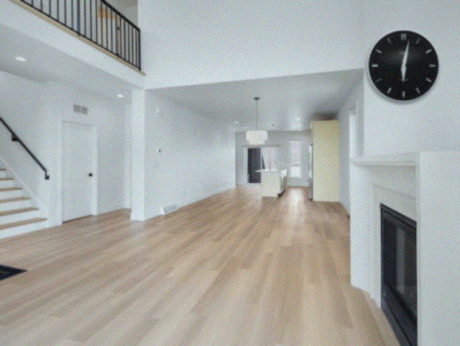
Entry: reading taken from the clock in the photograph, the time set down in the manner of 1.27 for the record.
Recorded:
6.02
